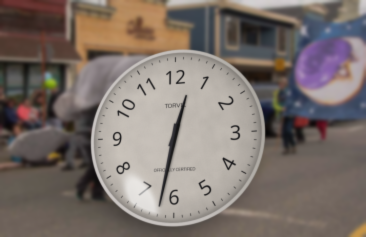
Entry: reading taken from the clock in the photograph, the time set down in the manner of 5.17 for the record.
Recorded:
12.32
